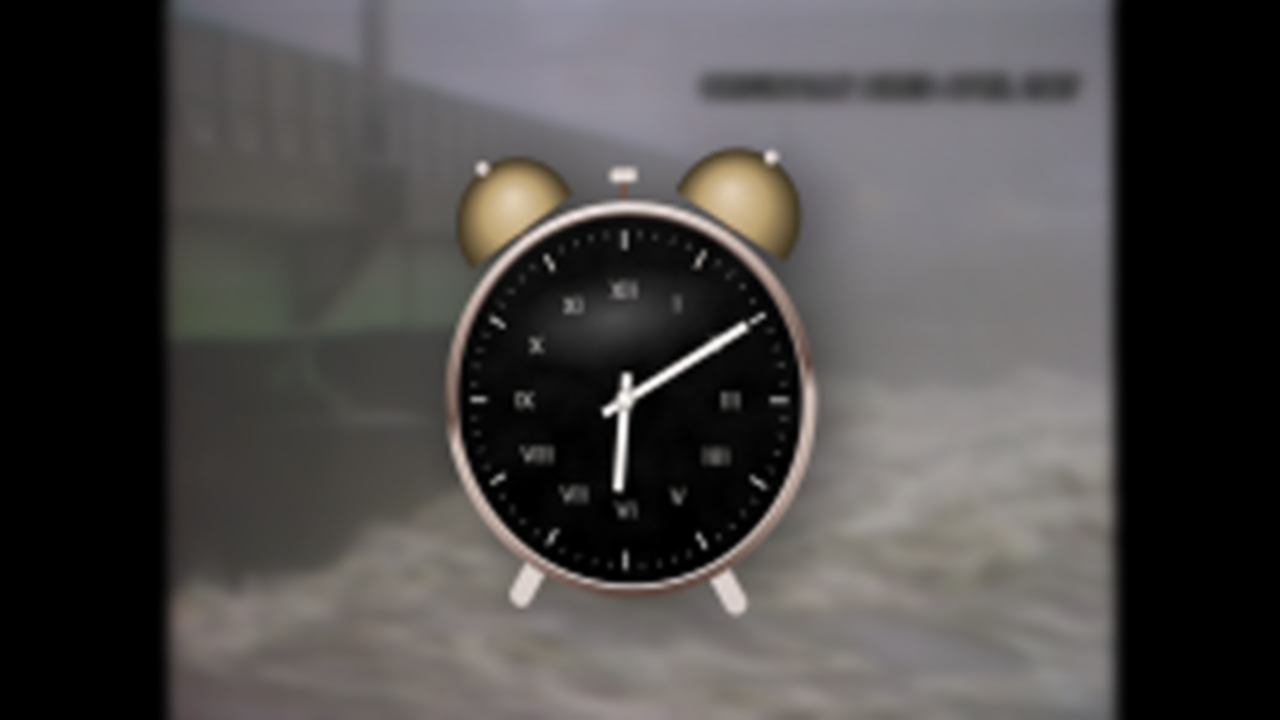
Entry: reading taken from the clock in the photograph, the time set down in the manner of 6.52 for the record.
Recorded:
6.10
